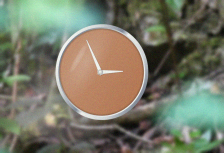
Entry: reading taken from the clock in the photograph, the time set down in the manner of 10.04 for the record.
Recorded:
2.56
